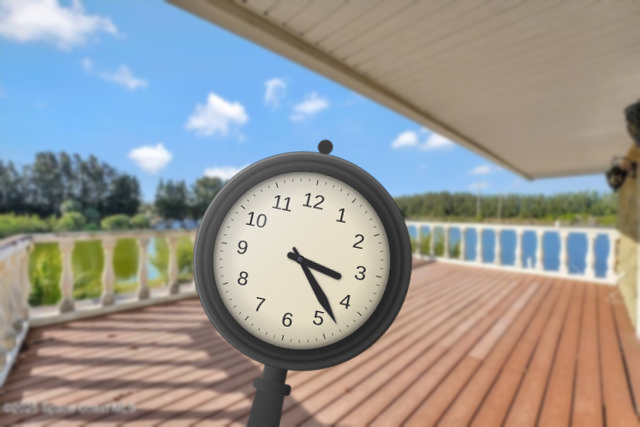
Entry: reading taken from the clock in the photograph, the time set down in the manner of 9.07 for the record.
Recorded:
3.23
